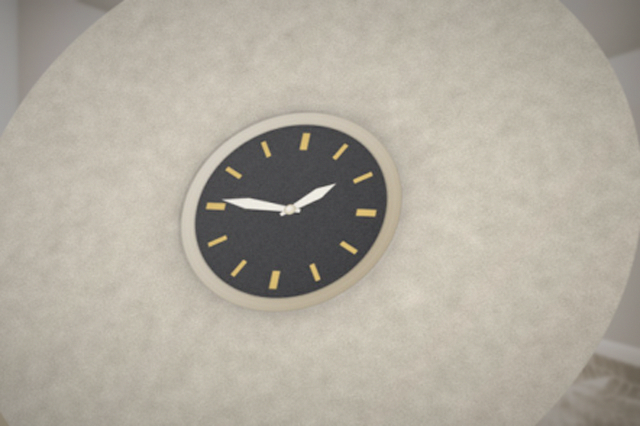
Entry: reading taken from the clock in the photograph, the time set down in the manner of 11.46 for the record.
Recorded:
1.46
